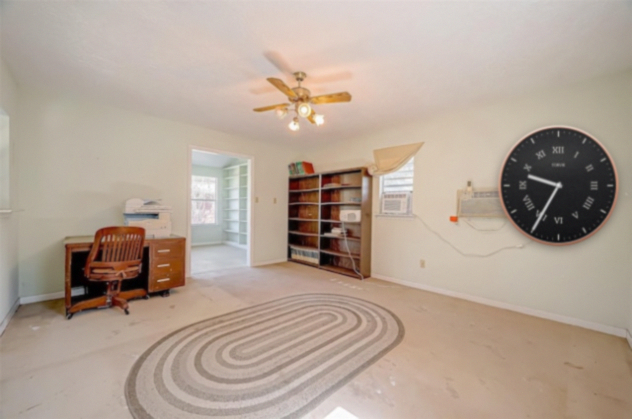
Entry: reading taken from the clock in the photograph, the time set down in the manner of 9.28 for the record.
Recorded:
9.35
